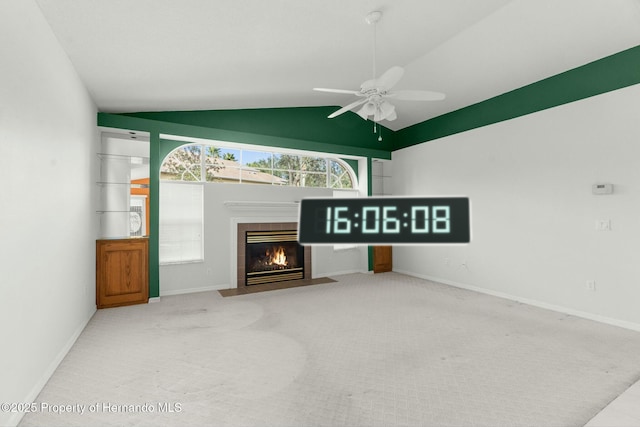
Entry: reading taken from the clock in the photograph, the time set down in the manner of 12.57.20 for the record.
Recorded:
16.06.08
